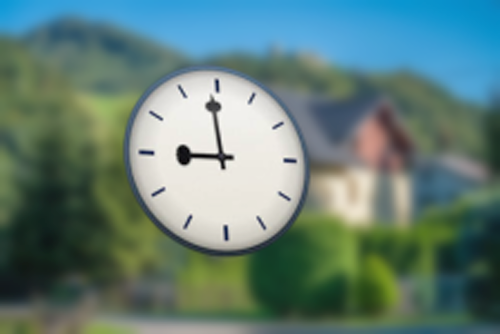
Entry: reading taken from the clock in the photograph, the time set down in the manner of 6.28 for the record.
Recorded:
8.59
